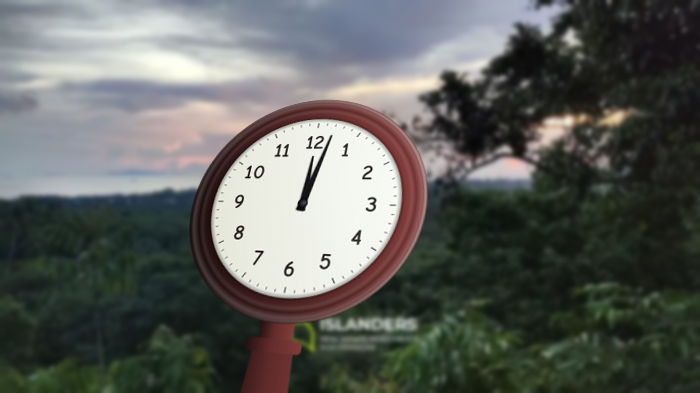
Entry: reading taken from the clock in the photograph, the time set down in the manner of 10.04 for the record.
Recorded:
12.02
